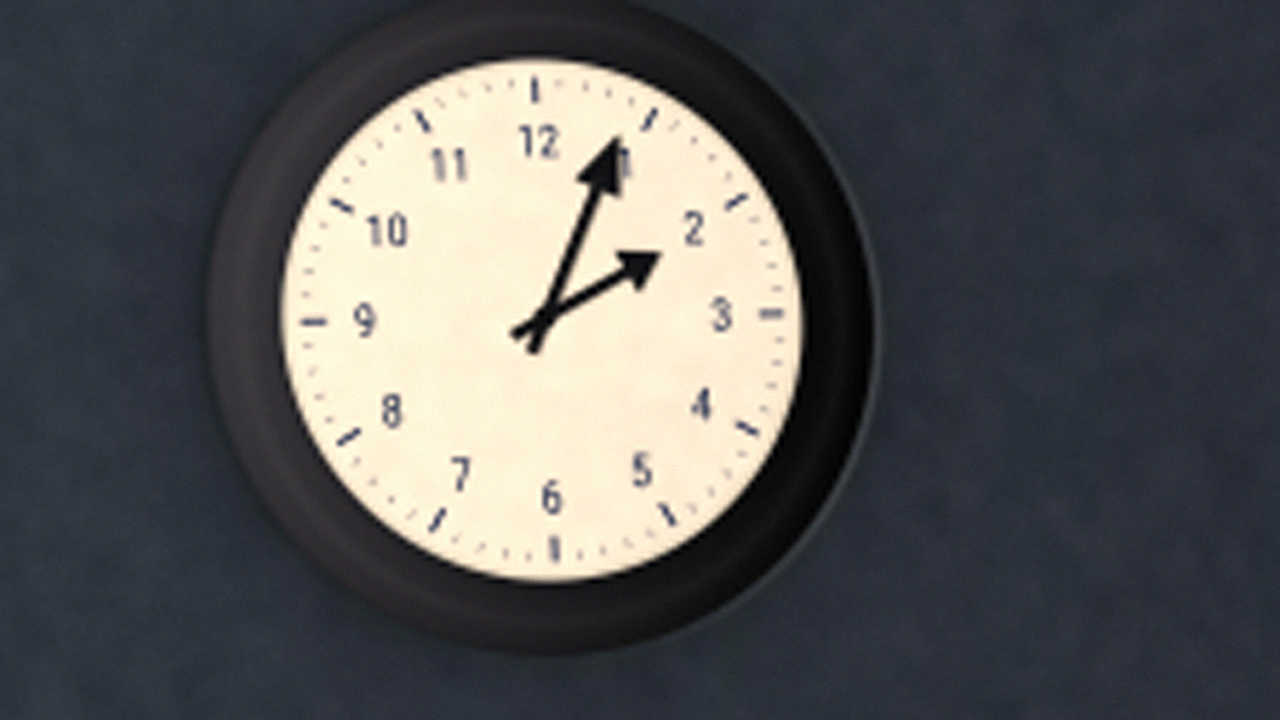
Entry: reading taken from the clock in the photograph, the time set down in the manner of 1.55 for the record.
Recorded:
2.04
